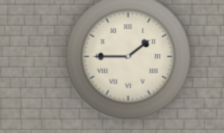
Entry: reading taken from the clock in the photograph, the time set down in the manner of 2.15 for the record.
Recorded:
1.45
